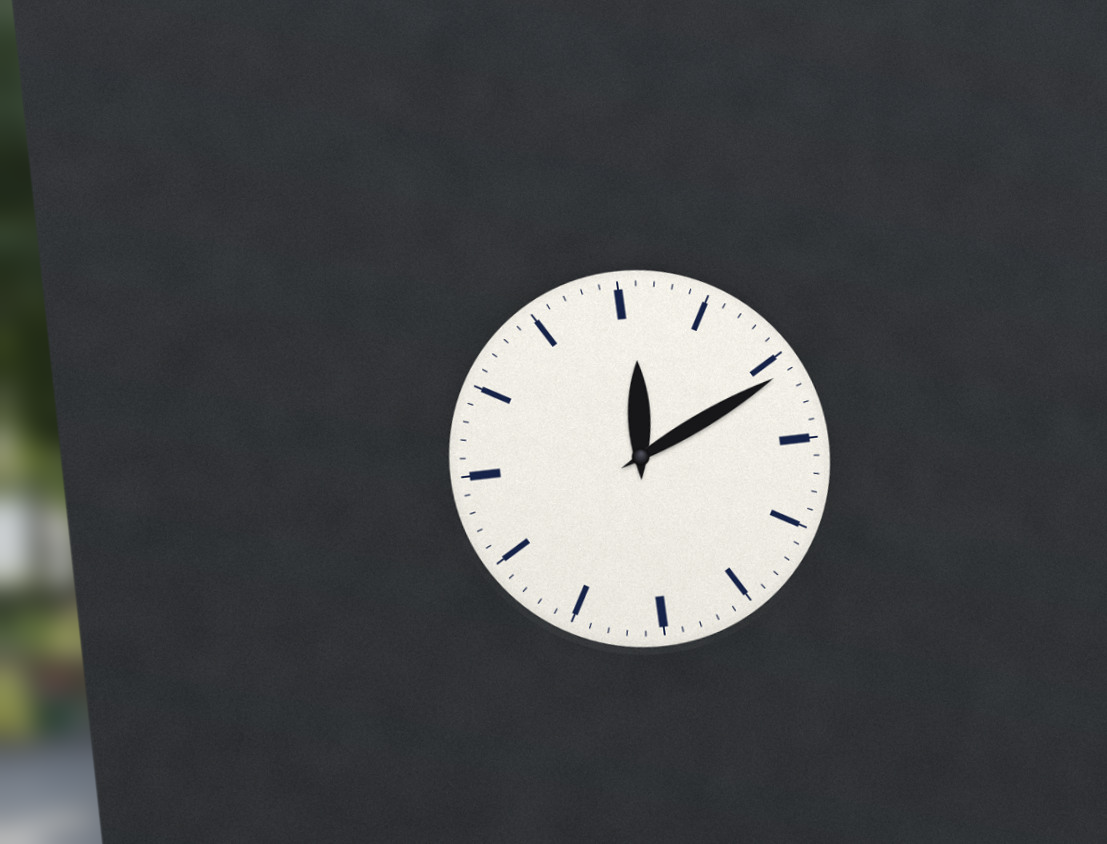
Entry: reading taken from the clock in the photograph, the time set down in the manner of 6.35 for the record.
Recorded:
12.11
